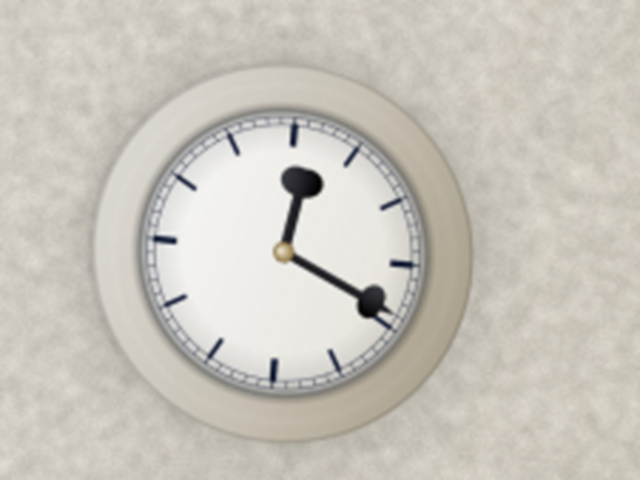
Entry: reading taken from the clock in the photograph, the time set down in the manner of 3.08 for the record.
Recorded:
12.19
